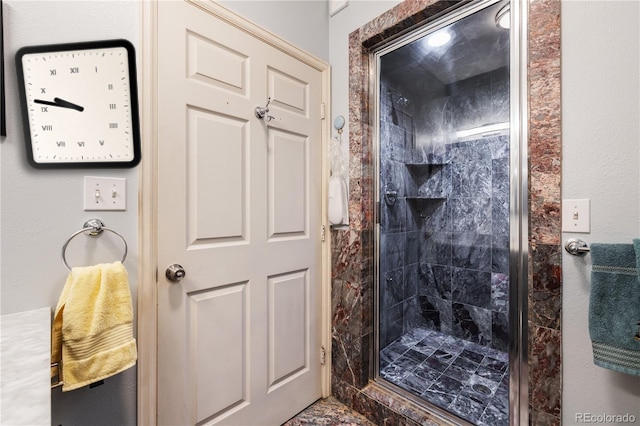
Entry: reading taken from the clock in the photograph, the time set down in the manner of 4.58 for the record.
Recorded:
9.47
